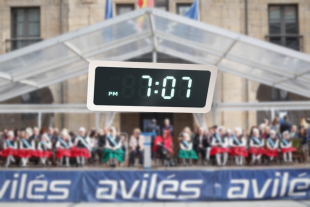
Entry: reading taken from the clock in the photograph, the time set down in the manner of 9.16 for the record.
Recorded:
7.07
